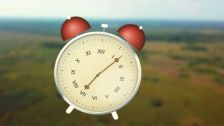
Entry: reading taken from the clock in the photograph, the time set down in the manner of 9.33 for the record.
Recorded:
7.07
